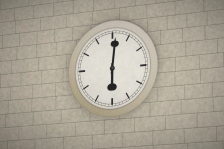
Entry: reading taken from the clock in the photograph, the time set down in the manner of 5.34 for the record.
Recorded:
6.01
